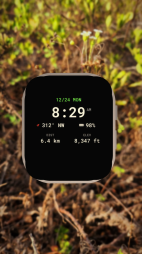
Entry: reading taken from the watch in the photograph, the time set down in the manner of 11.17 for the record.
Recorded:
8.29
